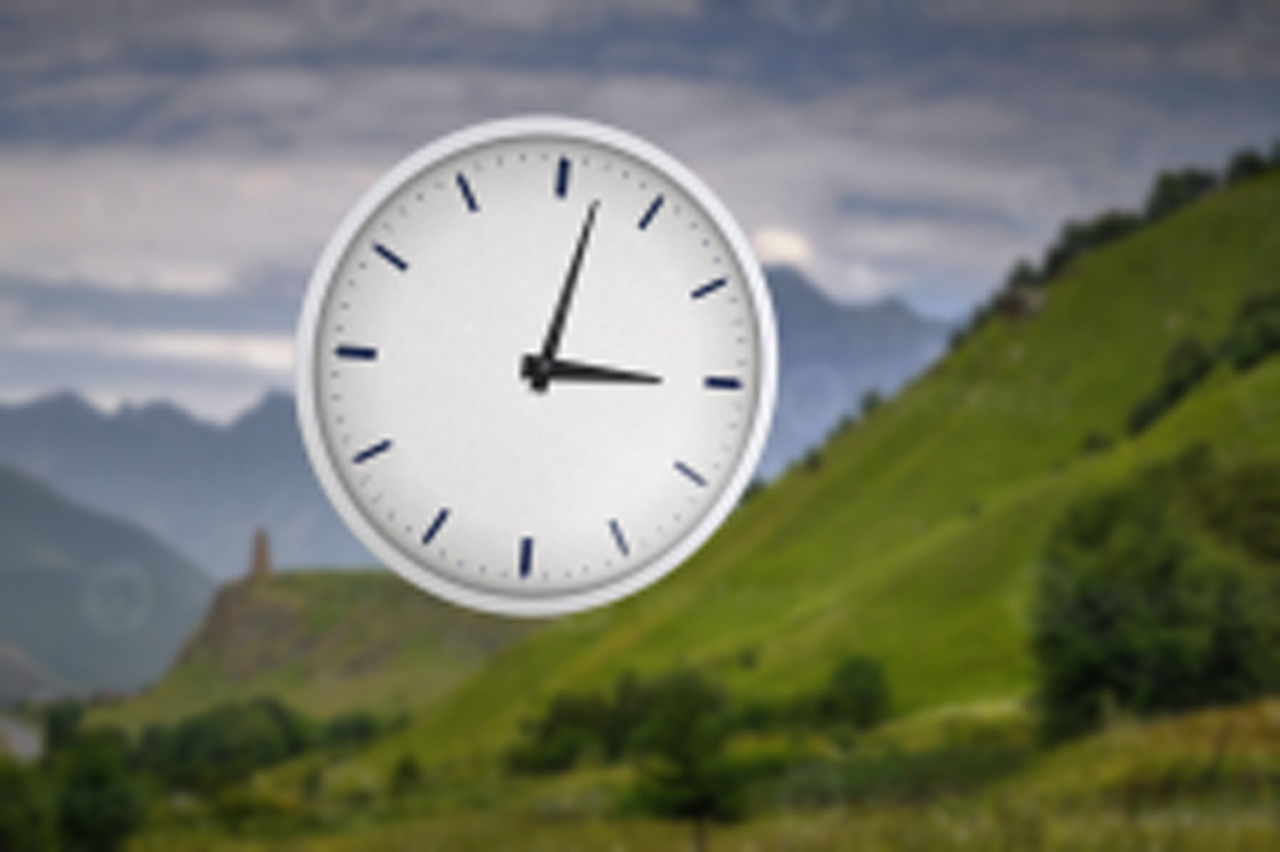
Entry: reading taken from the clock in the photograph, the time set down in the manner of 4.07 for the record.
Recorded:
3.02
